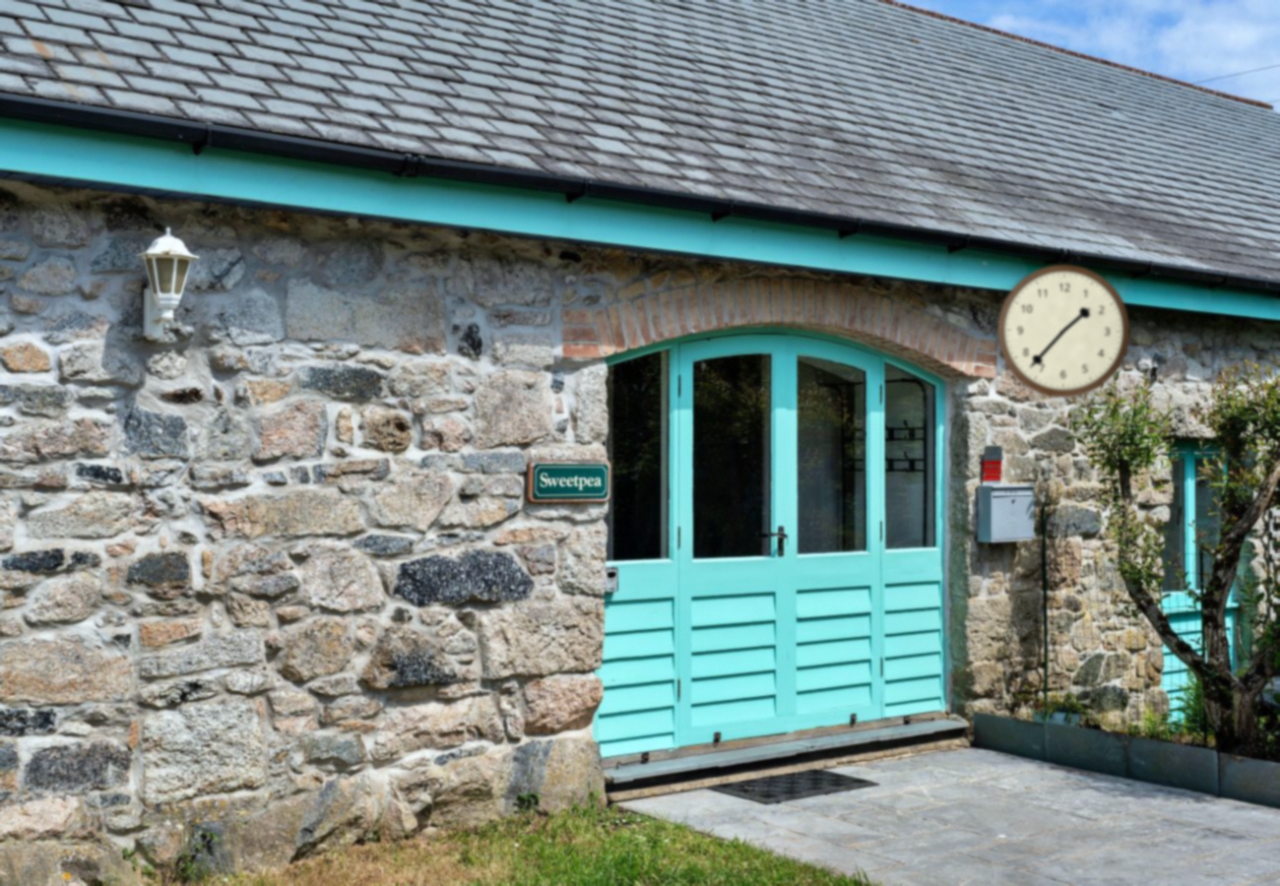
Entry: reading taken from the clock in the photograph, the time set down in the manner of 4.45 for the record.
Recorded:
1.37
